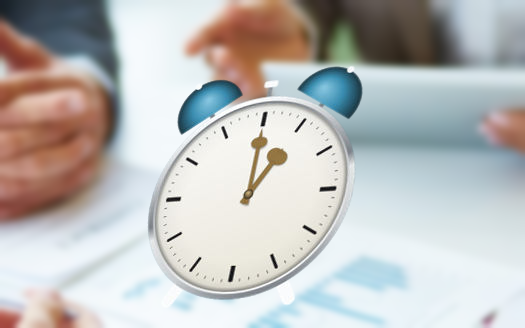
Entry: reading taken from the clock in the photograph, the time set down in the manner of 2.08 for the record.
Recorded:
1.00
